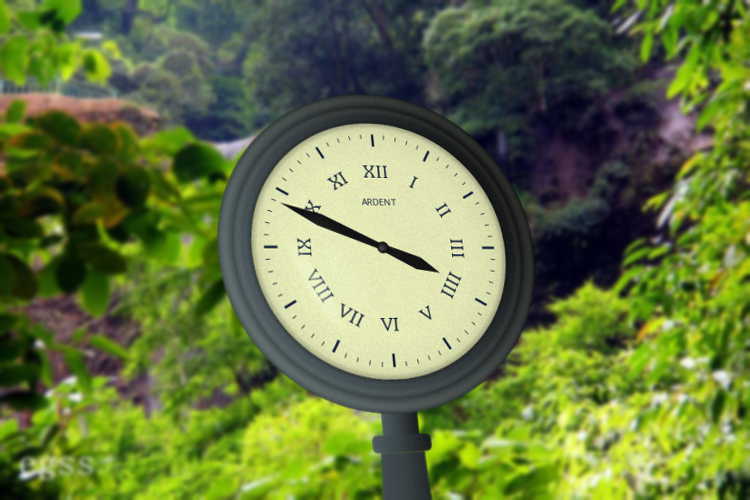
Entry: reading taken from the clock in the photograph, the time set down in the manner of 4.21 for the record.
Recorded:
3.49
